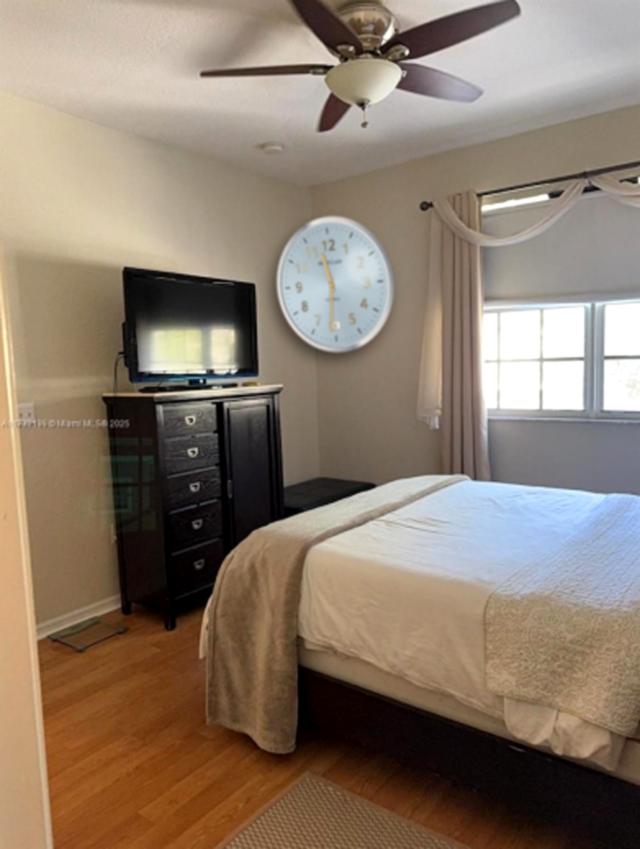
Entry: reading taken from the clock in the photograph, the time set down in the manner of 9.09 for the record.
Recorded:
11.31
